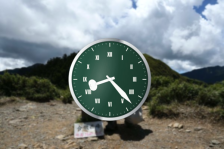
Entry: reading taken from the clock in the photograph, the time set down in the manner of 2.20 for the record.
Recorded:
8.23
